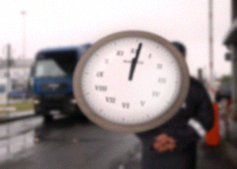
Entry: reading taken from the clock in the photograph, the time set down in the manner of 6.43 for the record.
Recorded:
12.01
